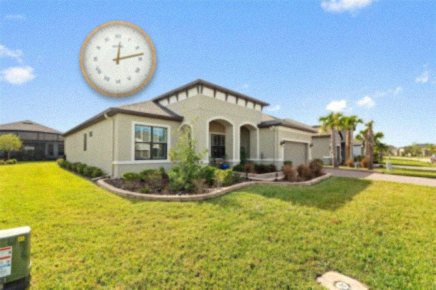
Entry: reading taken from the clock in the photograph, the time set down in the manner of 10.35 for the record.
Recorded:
12.13
